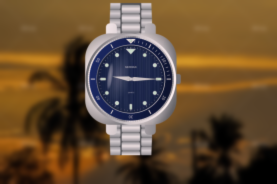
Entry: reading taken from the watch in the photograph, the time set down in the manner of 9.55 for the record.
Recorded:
9.15
